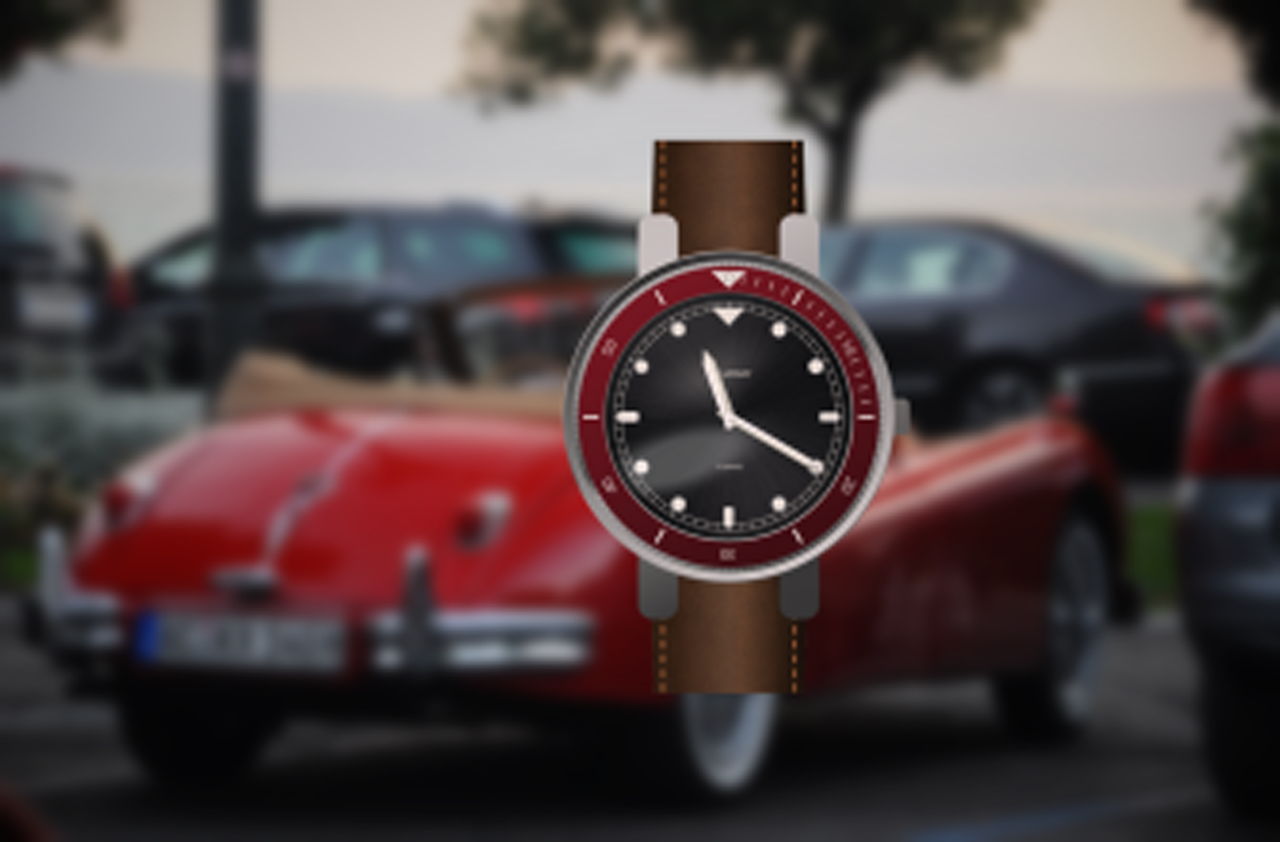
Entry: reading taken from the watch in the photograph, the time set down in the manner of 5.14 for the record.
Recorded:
11.20
